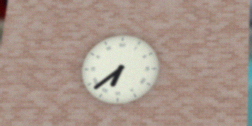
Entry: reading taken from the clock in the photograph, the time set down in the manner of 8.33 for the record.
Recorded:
6.38
